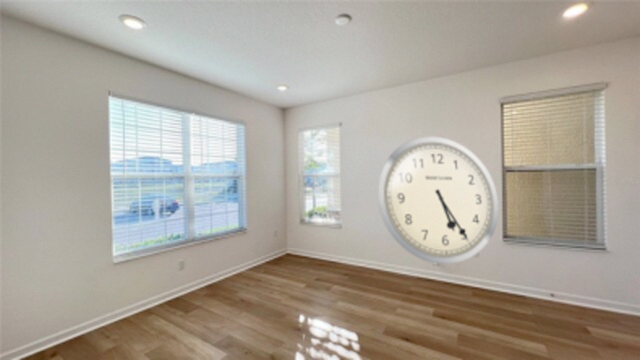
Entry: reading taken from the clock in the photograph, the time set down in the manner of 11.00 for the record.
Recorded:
5.25
